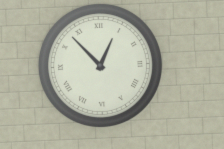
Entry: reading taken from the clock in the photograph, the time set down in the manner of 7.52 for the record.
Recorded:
12.53
